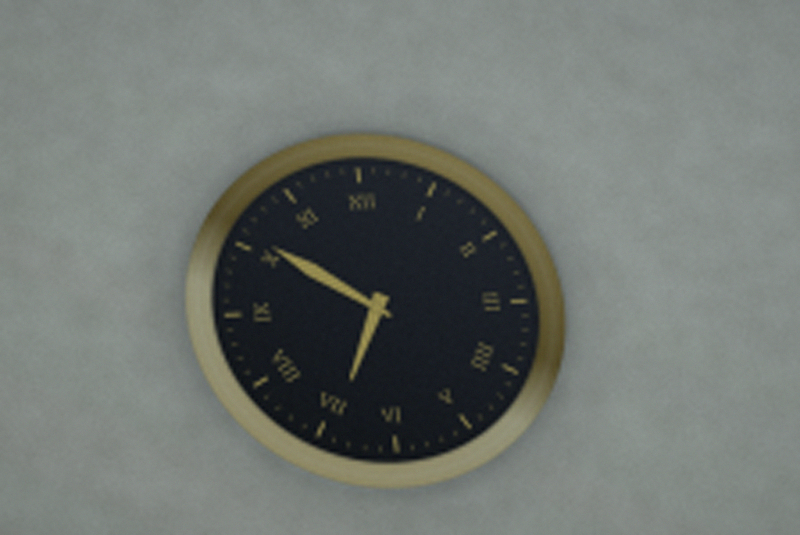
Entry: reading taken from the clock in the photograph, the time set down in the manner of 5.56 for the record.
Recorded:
6.51
